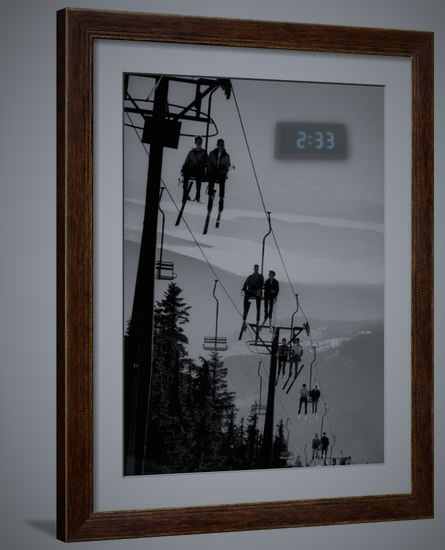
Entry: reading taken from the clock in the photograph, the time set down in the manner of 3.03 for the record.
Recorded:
2.33
